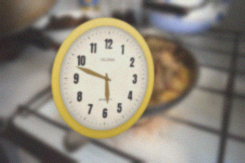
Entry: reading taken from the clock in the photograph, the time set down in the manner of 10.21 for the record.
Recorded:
5.48
